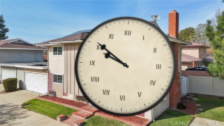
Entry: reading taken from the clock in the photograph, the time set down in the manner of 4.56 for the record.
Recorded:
9.51
